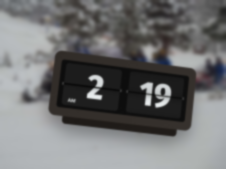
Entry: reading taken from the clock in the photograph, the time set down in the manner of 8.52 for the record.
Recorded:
2.19
